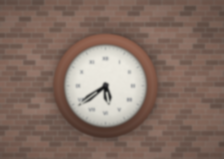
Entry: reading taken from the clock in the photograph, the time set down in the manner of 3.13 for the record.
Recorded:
5.39
